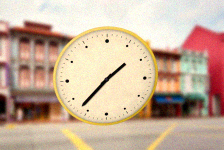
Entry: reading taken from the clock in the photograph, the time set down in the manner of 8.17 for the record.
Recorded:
1.37
